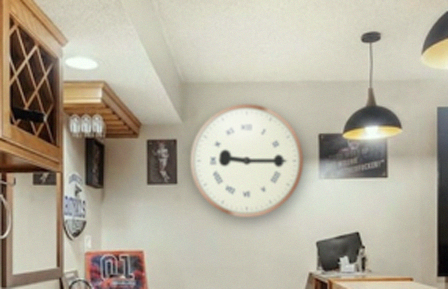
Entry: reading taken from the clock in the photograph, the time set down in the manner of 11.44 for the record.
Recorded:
9.15
